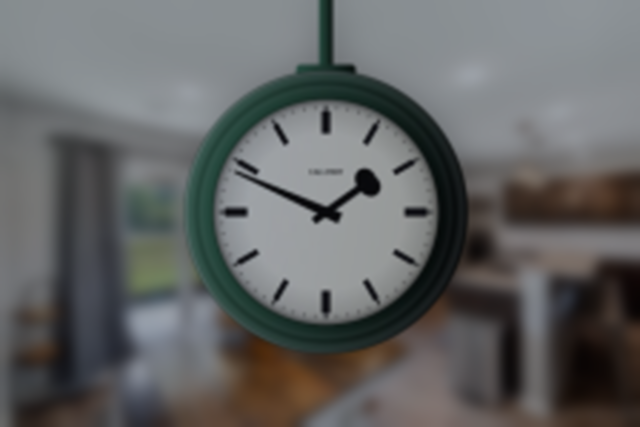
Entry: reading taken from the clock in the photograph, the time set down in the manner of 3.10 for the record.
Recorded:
1.49
